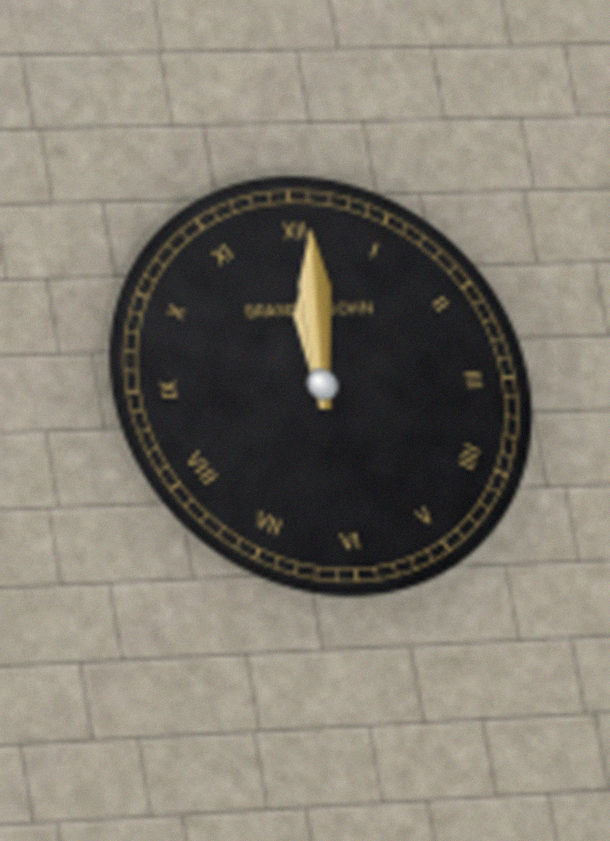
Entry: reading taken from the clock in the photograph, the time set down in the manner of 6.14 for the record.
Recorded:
12.01
